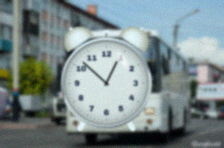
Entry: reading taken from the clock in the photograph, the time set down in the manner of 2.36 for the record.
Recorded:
12.52
